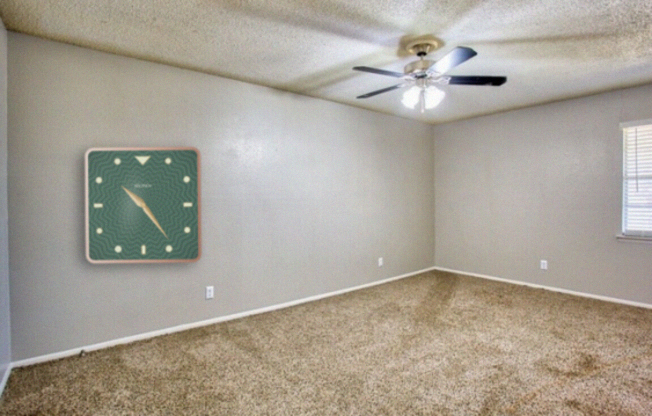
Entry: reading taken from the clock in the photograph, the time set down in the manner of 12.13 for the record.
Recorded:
10.24
